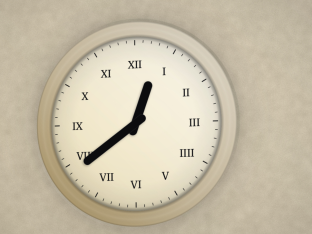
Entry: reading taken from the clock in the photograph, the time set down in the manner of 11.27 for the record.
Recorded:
12.39
